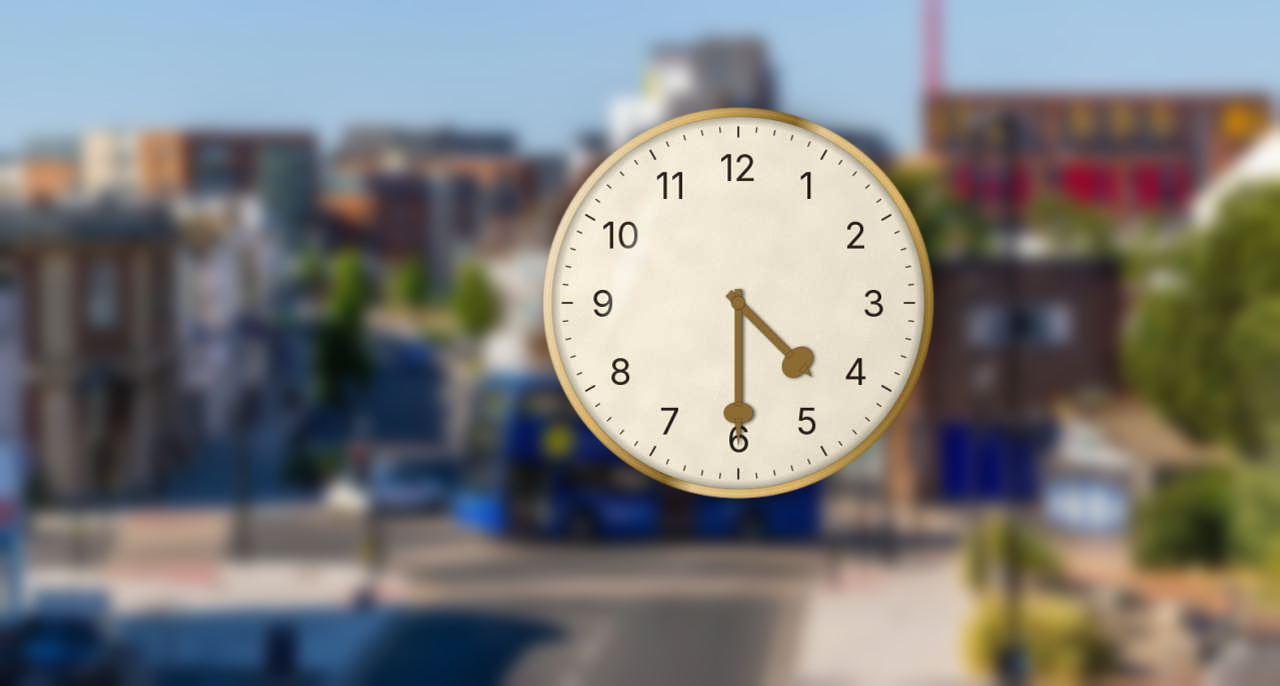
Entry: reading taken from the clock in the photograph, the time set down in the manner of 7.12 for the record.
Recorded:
4.30
